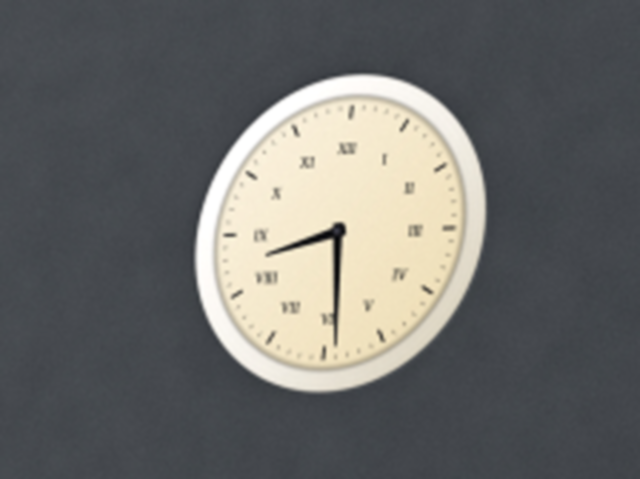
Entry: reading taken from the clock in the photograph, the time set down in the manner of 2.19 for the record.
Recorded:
8.29
